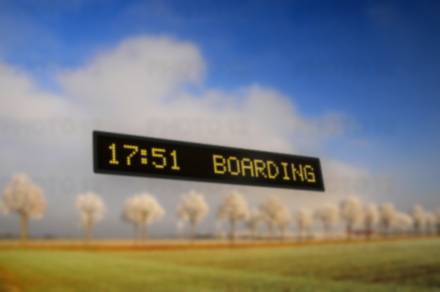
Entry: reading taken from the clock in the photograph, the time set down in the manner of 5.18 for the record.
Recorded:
17.51
